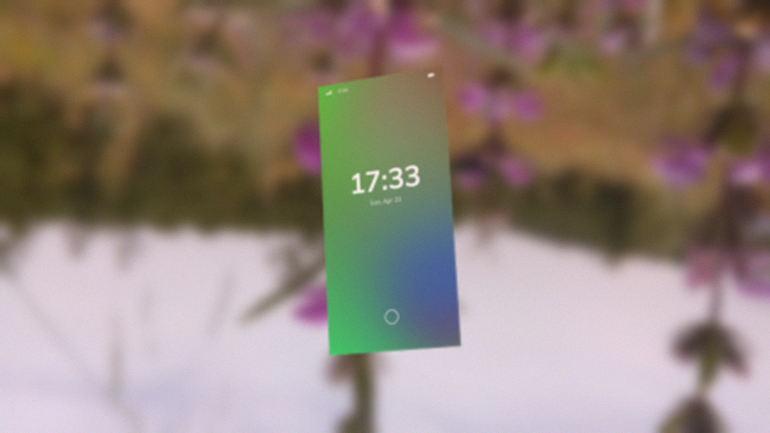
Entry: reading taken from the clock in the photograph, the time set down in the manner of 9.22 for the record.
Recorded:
17.33
